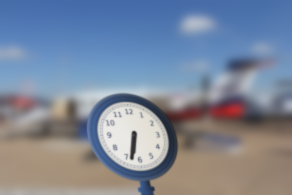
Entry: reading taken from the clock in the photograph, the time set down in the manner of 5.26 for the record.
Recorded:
6.33
